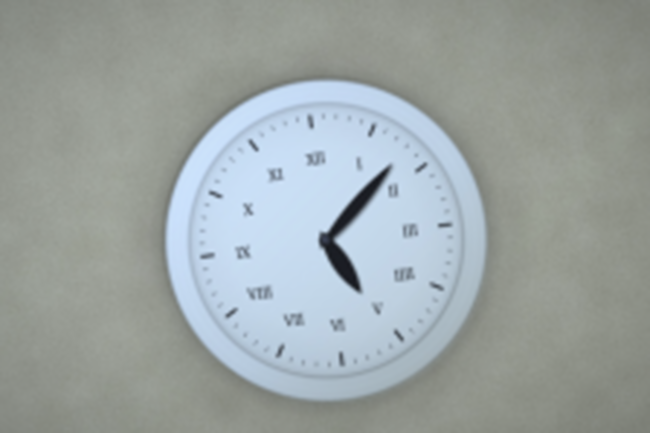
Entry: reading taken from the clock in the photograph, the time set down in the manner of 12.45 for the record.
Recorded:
5.08
